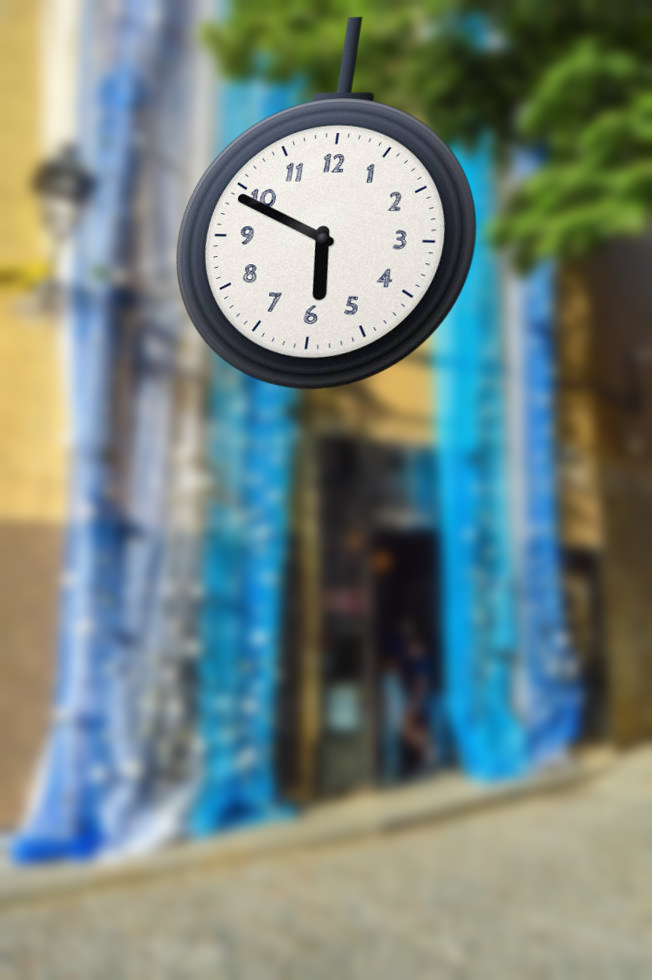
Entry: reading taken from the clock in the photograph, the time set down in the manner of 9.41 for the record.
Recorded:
5.49
